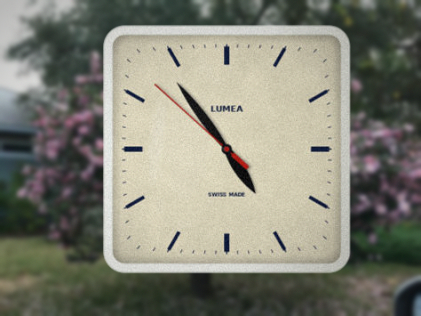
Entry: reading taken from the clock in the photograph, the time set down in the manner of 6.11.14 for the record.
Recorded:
4.53.52
